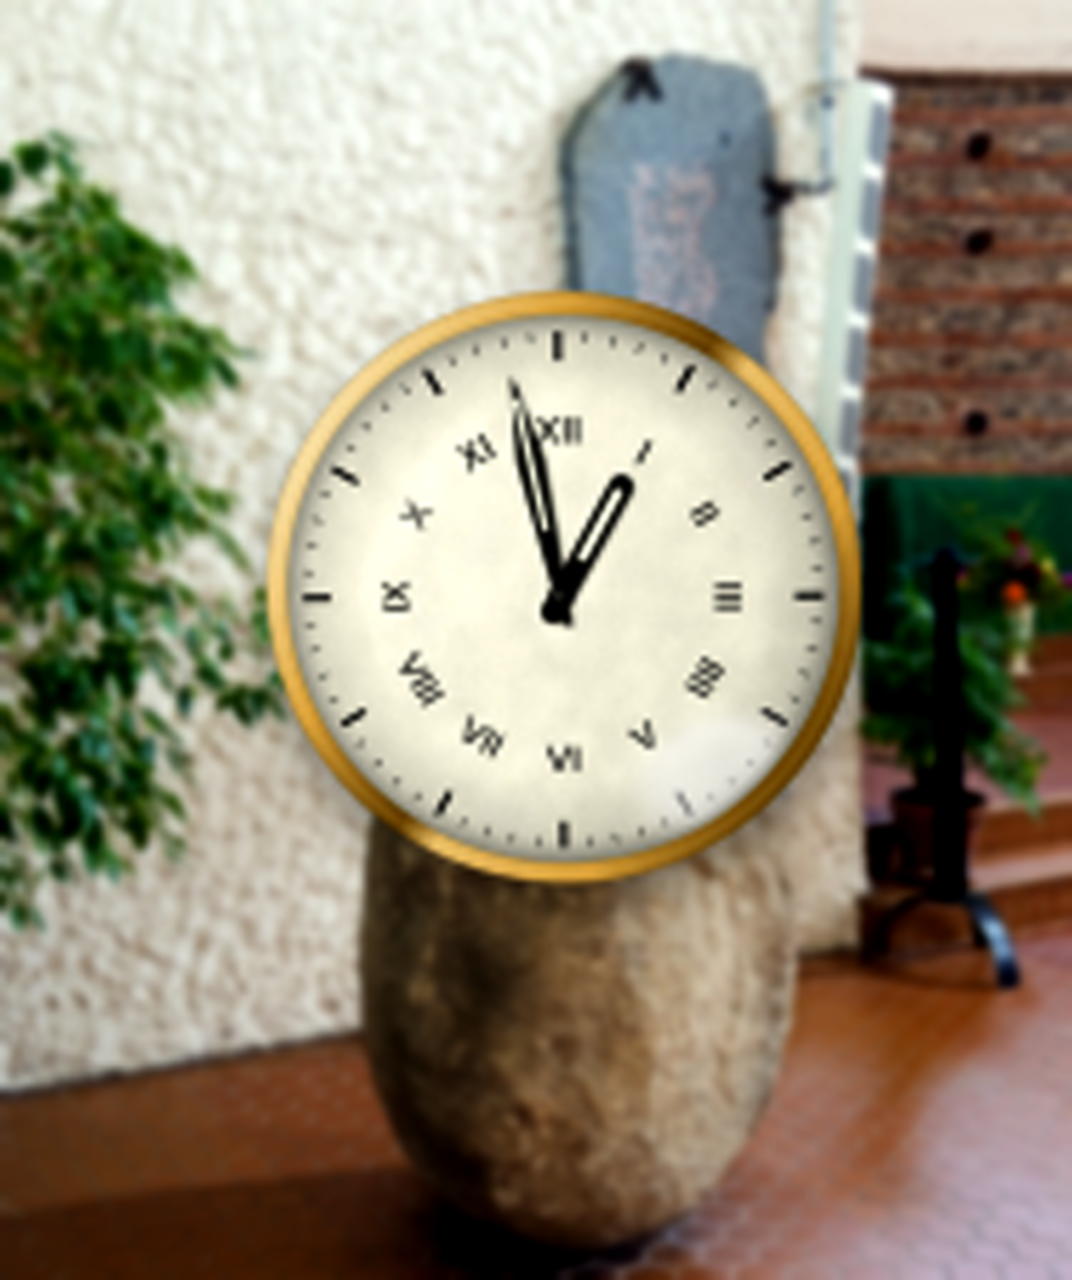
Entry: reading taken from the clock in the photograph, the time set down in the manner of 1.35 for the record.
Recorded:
12.58
